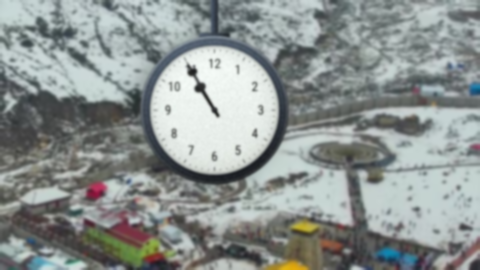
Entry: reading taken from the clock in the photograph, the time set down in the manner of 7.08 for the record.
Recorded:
10.55
